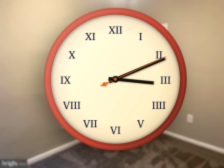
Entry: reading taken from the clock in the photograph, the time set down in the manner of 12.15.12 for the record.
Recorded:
3.11.11
